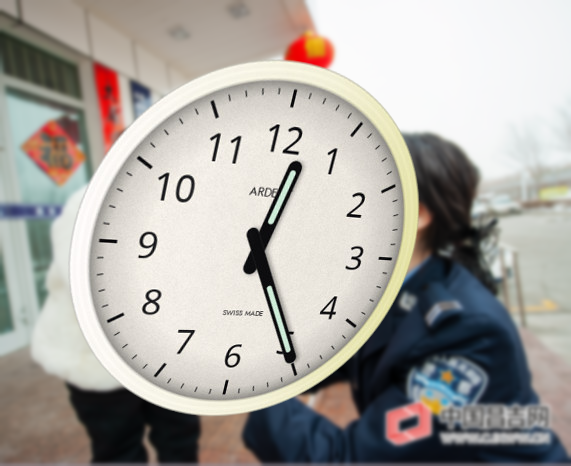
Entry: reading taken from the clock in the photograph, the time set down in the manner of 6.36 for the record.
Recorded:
12.25
